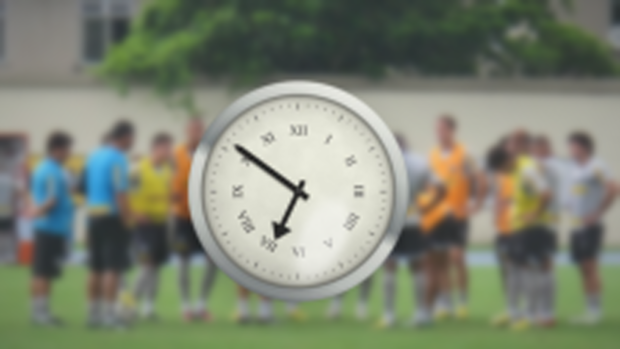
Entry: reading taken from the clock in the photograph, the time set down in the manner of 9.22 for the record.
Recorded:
6.51
